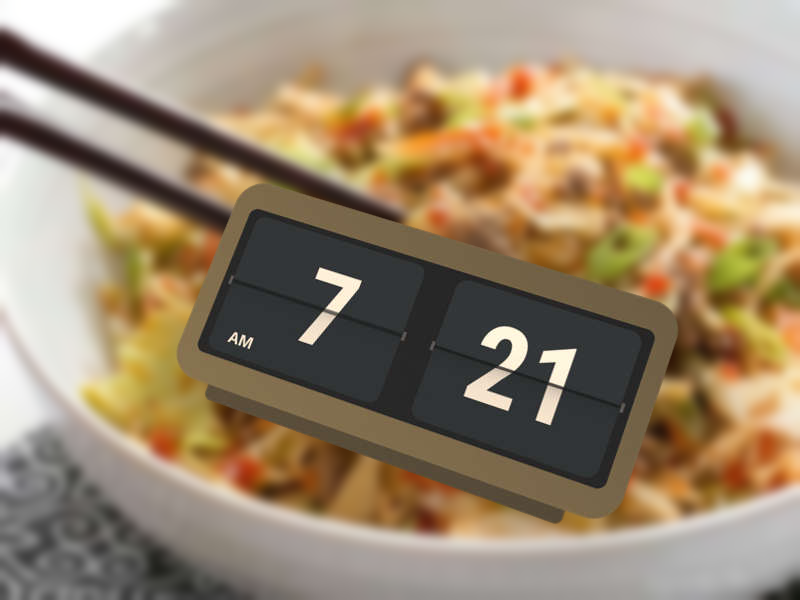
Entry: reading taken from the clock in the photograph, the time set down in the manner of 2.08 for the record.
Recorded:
7.21
